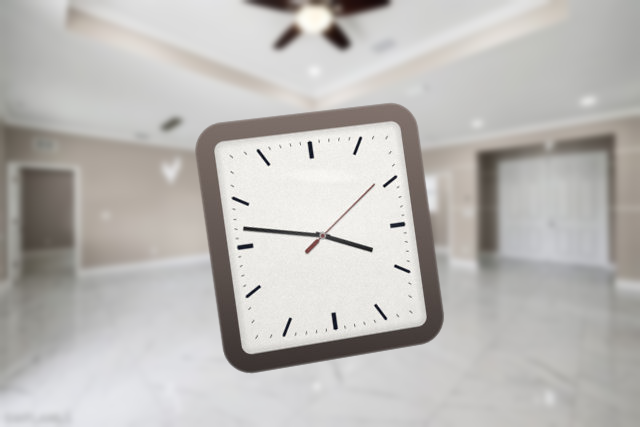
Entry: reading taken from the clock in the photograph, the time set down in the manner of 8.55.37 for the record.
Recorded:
3.47.09
